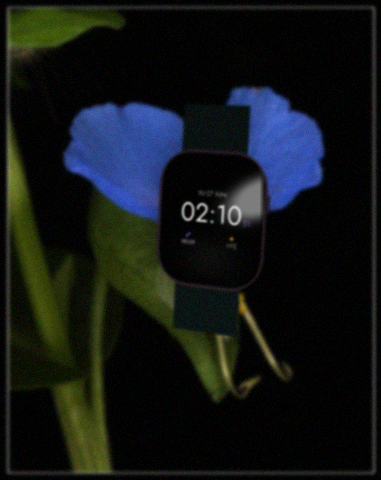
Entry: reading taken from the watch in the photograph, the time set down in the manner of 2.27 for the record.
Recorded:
2.10
